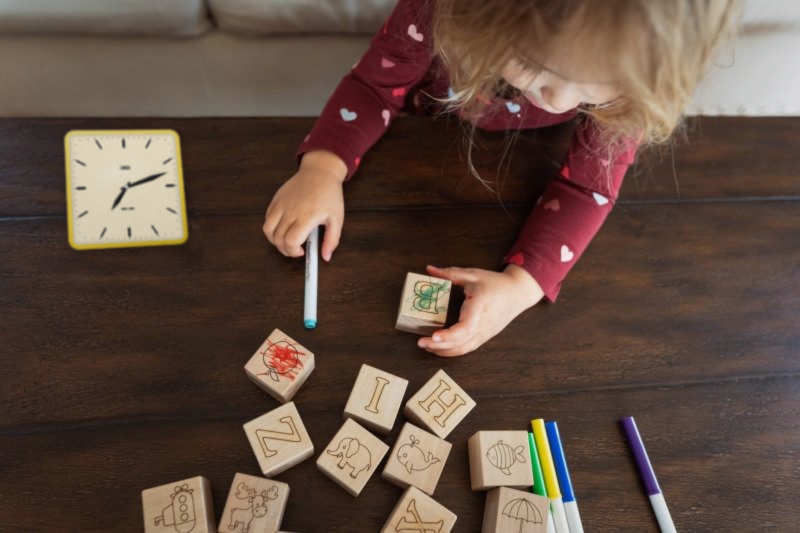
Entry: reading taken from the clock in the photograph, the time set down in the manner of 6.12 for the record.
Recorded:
7.12
